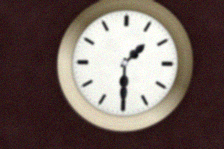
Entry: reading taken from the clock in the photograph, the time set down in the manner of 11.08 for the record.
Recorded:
1.30
